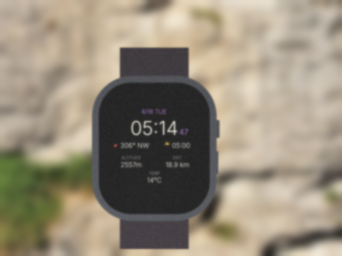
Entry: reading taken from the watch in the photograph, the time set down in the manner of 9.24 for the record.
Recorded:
5.14
